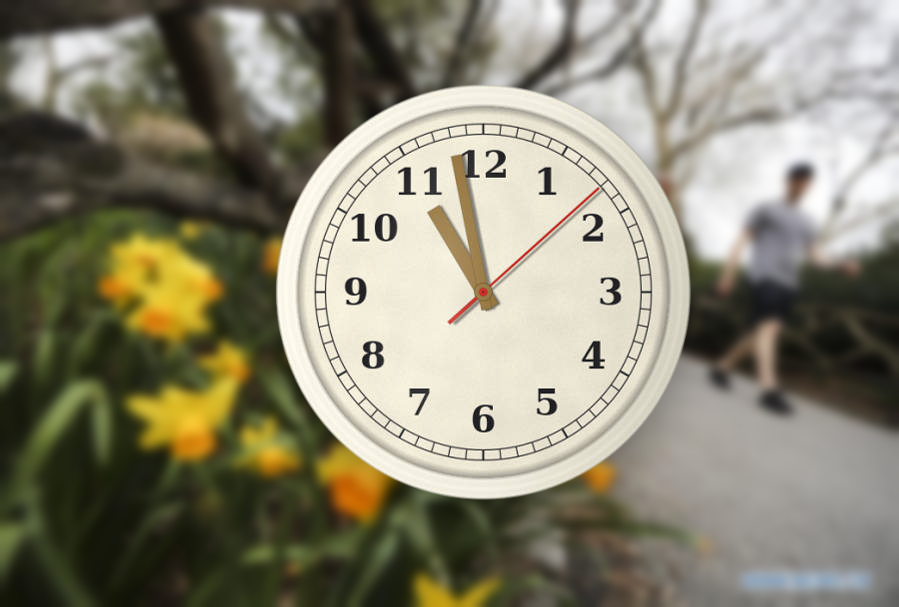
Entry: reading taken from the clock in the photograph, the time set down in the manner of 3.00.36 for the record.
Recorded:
10.58.08
